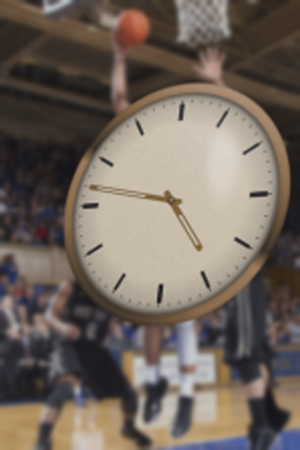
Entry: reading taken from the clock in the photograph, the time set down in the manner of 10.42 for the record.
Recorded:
4.47
